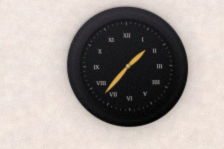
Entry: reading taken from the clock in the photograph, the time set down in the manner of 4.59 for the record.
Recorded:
1.37
